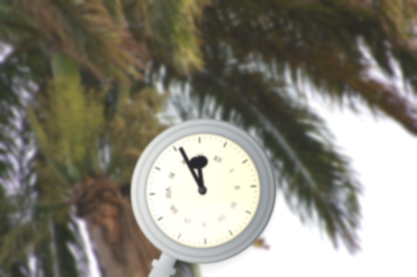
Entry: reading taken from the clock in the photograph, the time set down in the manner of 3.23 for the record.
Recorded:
10.51
